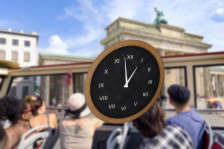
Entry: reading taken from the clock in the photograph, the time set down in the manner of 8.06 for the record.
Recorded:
12.58
